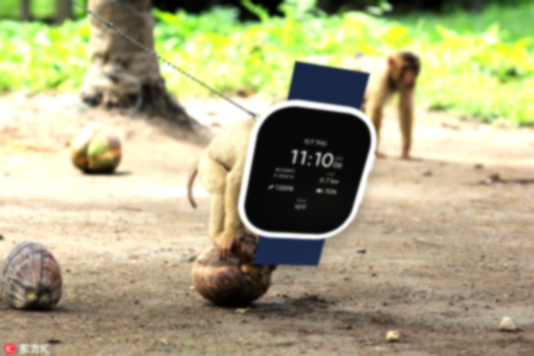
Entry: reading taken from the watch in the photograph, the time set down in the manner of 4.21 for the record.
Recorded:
11.10
